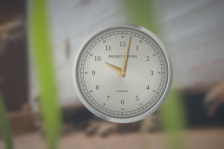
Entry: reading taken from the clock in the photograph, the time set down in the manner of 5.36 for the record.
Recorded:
10.02
